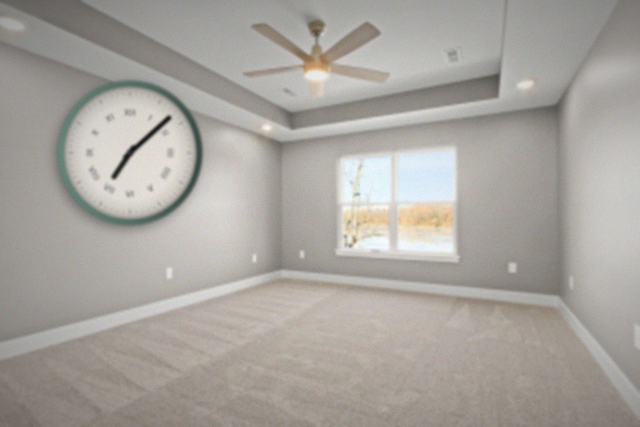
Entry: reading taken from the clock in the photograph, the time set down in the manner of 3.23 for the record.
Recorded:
7.08
